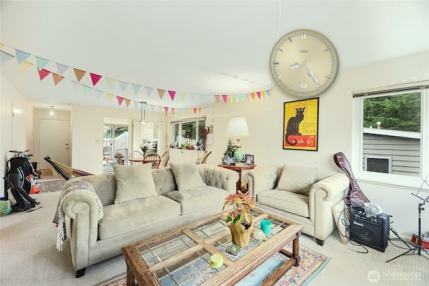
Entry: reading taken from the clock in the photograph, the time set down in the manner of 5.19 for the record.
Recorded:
8.24
